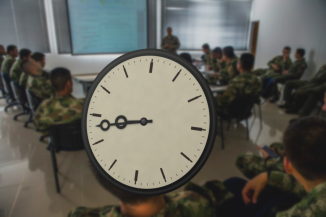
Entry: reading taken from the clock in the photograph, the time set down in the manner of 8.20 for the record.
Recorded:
8.43
